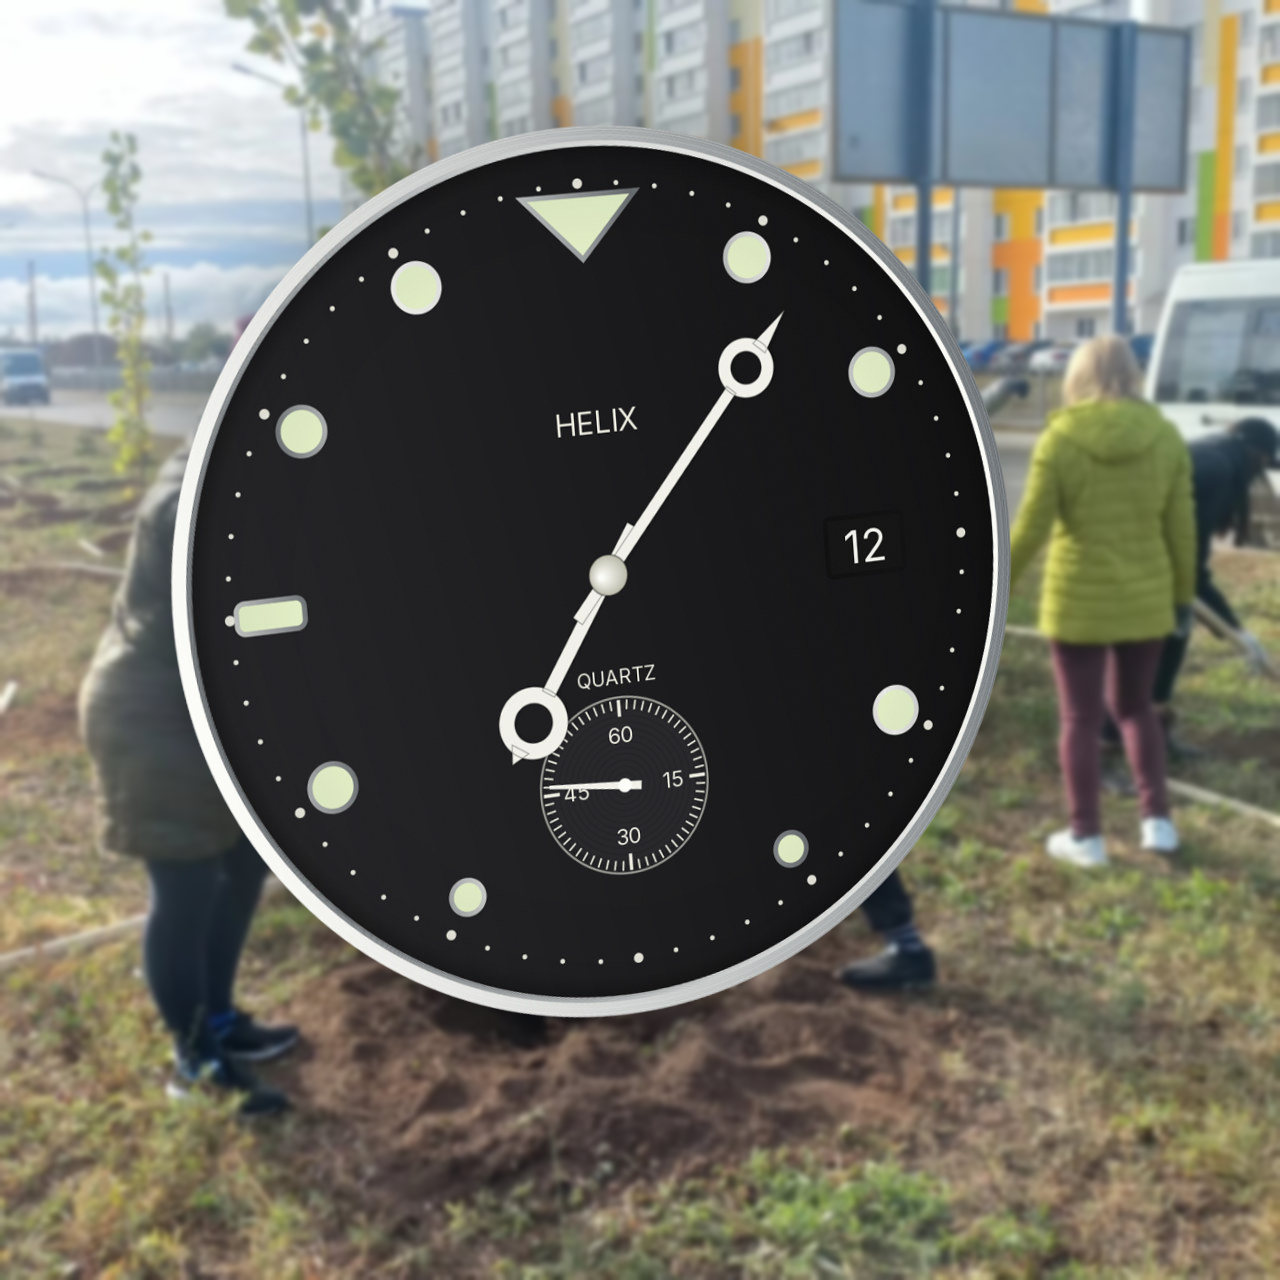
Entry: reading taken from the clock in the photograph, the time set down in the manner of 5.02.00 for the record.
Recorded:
7.06.46
